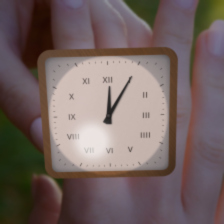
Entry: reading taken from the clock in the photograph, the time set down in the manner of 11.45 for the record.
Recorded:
12.05
